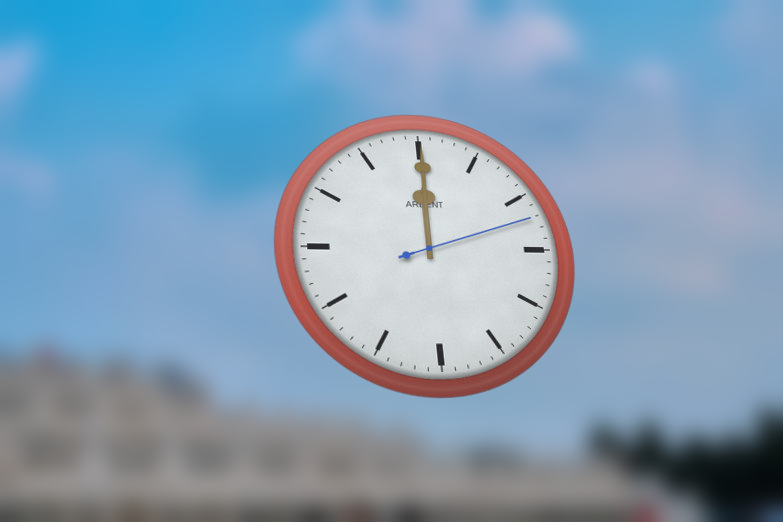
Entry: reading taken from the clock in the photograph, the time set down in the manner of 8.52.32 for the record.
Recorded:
12.00.12
